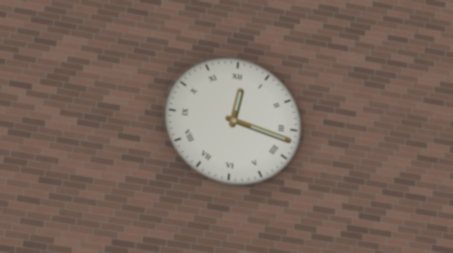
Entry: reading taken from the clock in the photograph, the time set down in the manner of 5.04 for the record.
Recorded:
12.17
